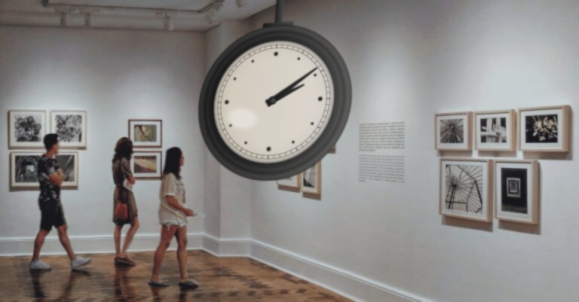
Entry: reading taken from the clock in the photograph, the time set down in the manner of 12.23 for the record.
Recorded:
2.09
